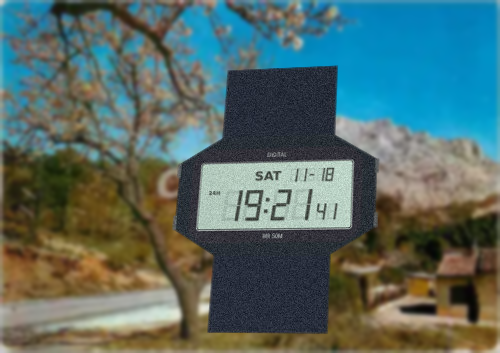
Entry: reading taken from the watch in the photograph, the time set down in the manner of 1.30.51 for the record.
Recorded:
19.21.41
